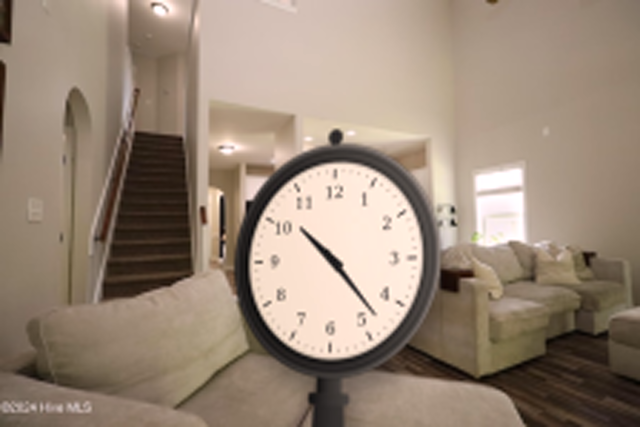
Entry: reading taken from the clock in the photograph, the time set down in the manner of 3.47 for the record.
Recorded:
10.23
